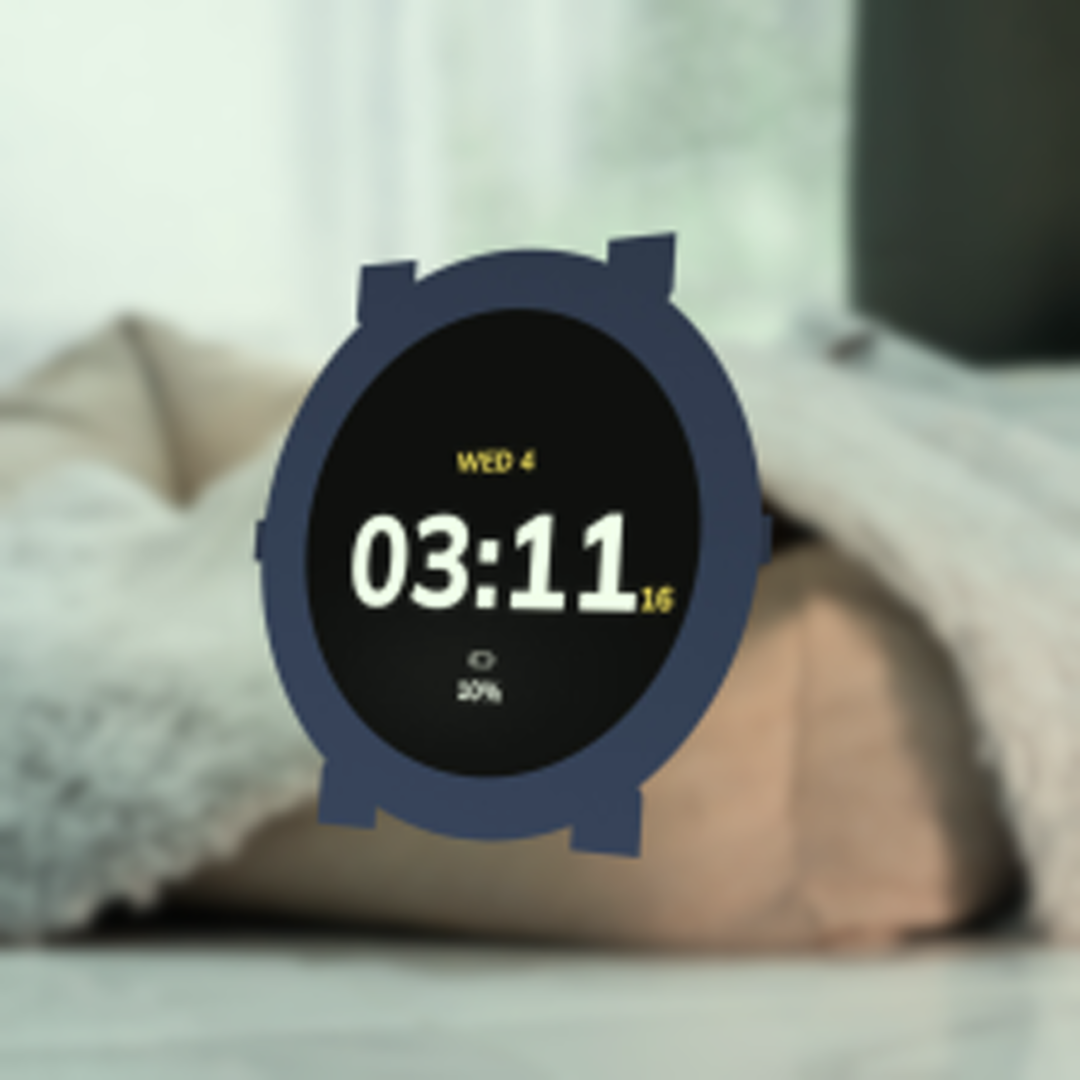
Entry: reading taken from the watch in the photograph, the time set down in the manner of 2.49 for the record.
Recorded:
3.11
